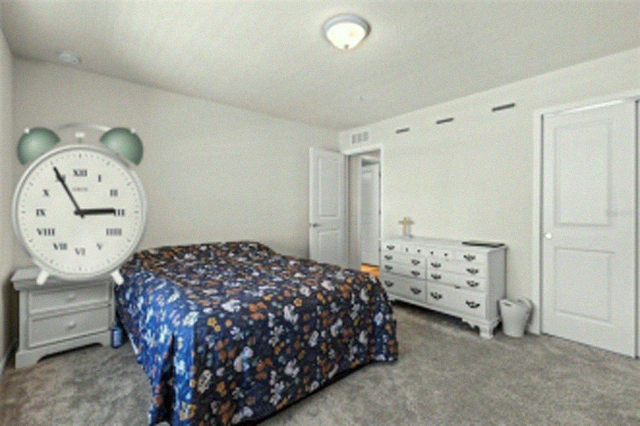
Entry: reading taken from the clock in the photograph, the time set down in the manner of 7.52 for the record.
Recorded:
2.55
